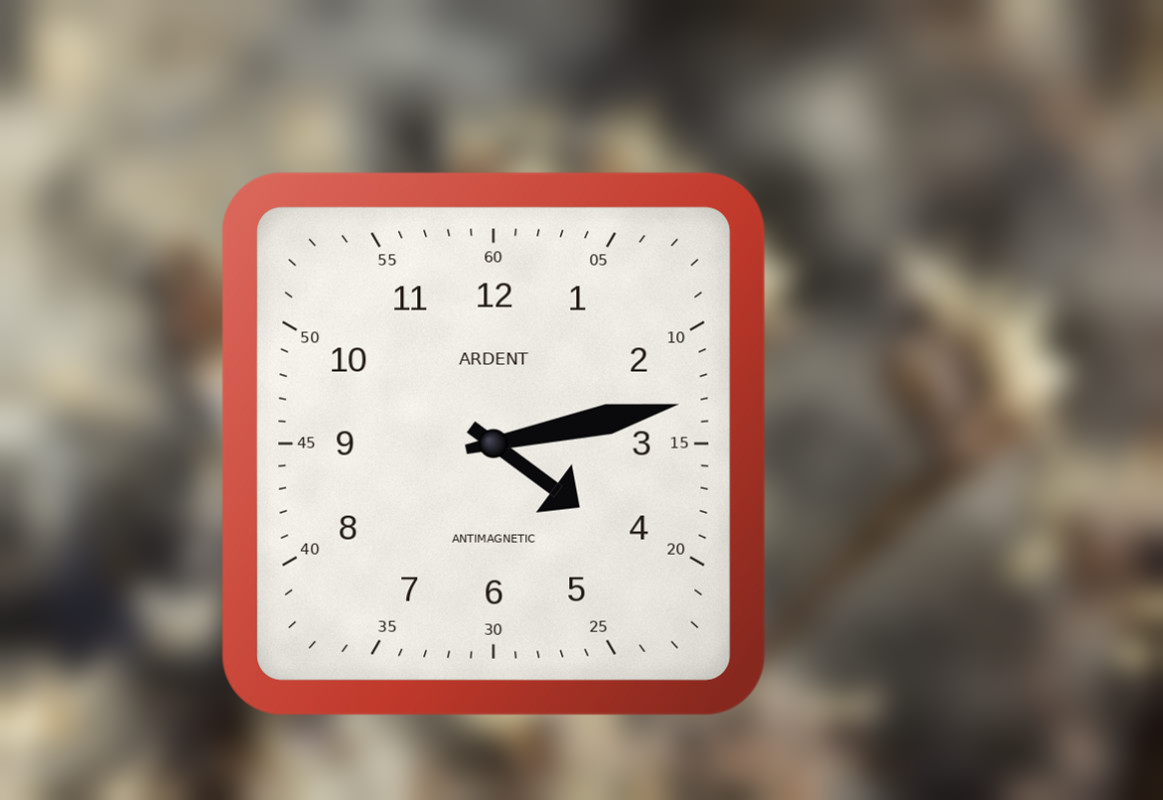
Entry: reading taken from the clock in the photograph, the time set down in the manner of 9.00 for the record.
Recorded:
4.13
